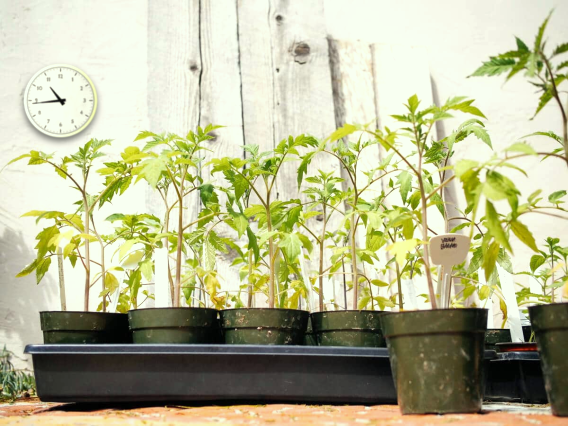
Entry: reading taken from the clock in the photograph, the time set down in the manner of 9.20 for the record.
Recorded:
10.44
